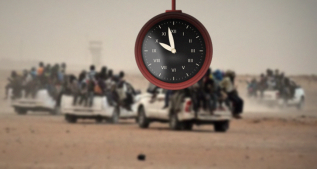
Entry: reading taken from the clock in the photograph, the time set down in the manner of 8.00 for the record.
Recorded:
9.58
